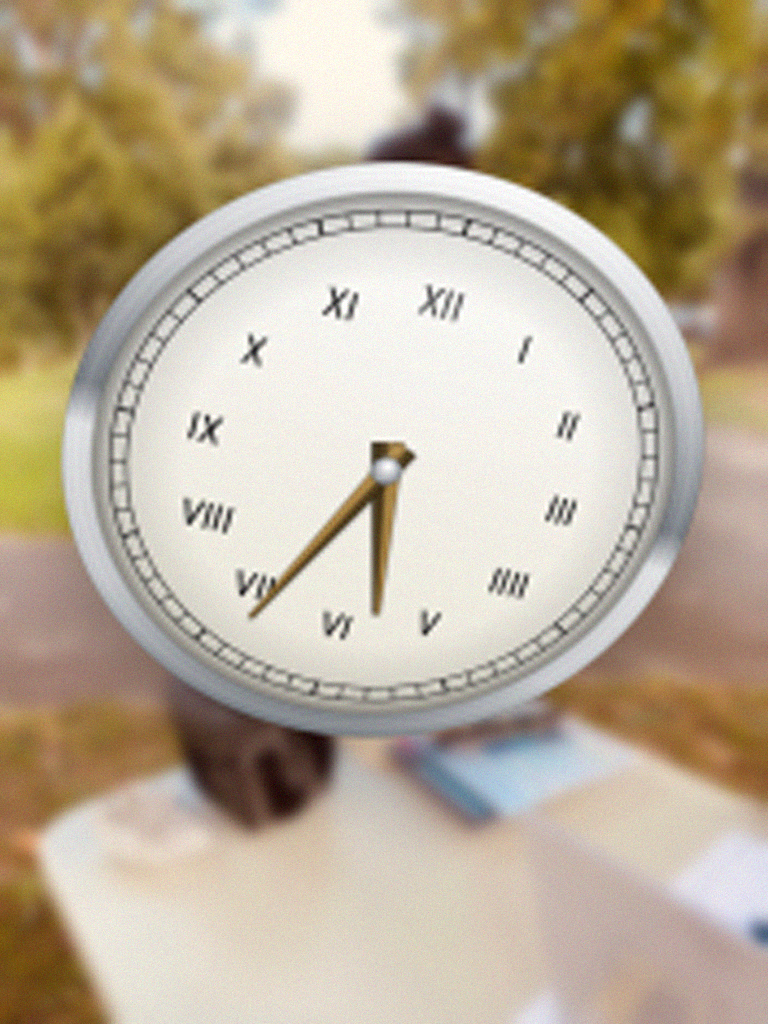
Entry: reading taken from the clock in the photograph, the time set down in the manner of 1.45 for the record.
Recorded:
5.34
